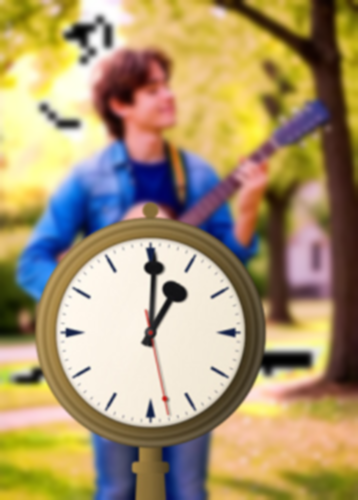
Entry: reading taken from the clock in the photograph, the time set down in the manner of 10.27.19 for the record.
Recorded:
1.00.28
